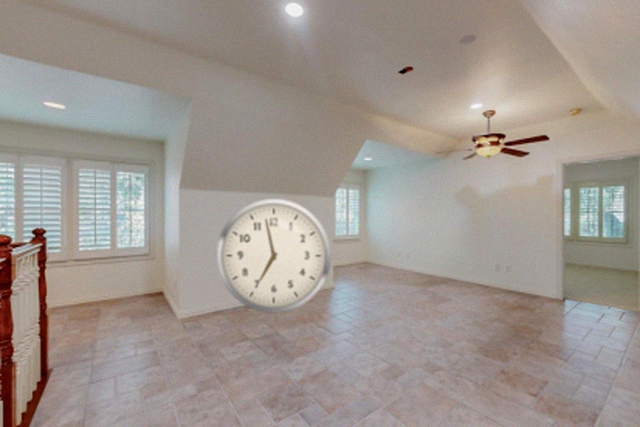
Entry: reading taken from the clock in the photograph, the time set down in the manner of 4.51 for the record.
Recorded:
6.58
